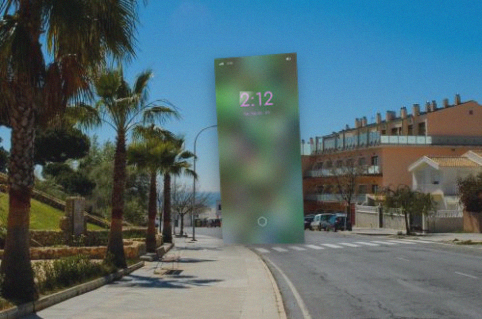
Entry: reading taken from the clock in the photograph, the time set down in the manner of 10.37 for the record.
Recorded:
2.12
